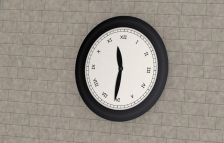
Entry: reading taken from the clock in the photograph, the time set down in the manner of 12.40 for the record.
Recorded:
11.31
